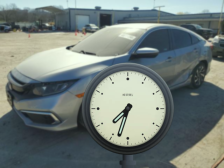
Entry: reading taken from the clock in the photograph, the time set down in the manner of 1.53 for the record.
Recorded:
7.33
